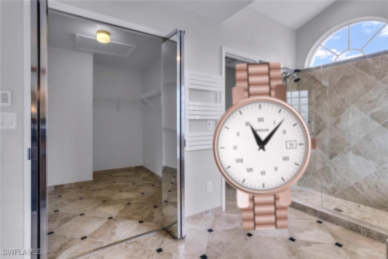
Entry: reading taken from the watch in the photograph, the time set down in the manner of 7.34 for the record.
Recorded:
11.07
